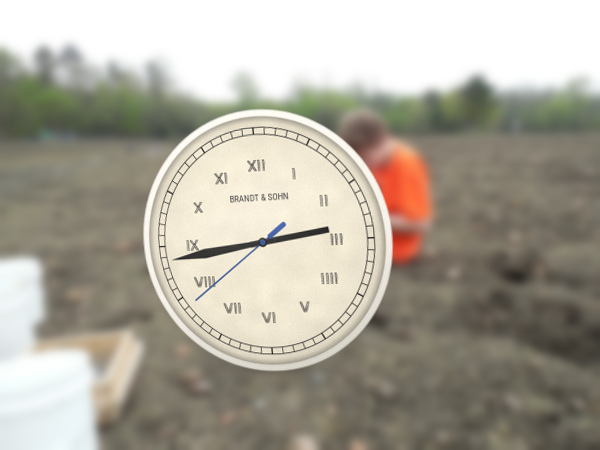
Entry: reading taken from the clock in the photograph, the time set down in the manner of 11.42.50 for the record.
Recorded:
2.43.39
